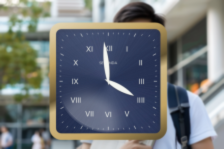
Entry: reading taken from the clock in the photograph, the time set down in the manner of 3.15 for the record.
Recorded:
3.59
